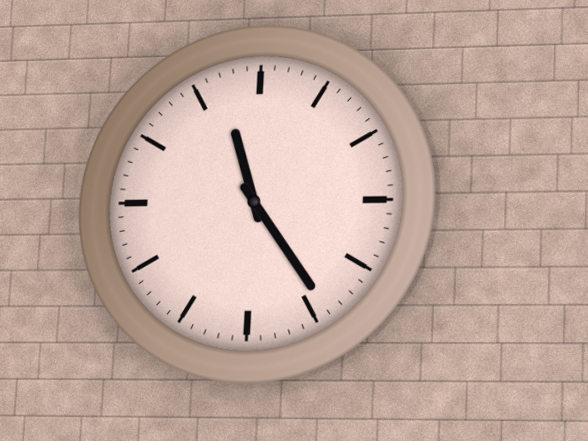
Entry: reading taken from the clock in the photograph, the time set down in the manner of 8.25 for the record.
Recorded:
11.24
